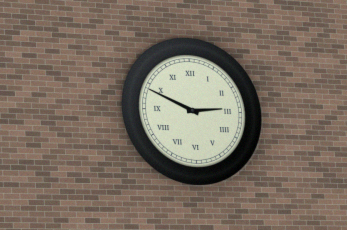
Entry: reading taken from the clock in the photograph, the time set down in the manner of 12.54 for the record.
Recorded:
2.49
